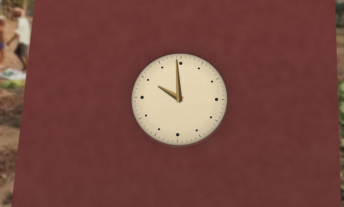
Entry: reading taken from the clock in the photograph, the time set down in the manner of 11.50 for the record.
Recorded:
9.59
